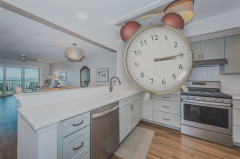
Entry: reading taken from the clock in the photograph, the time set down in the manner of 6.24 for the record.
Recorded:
3.15
